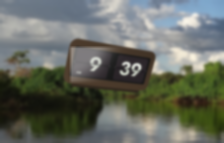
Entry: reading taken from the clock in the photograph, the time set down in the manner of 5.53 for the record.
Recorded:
9.39
